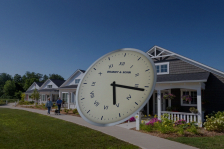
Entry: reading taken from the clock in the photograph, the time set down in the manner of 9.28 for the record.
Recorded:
5.16
